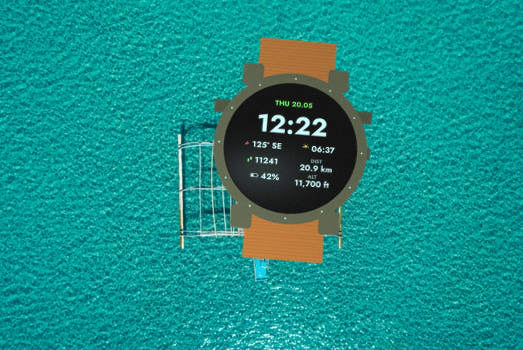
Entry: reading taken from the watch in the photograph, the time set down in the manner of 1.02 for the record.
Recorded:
12.22
